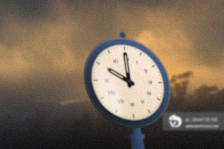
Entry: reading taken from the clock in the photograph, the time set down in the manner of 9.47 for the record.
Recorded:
10.00
